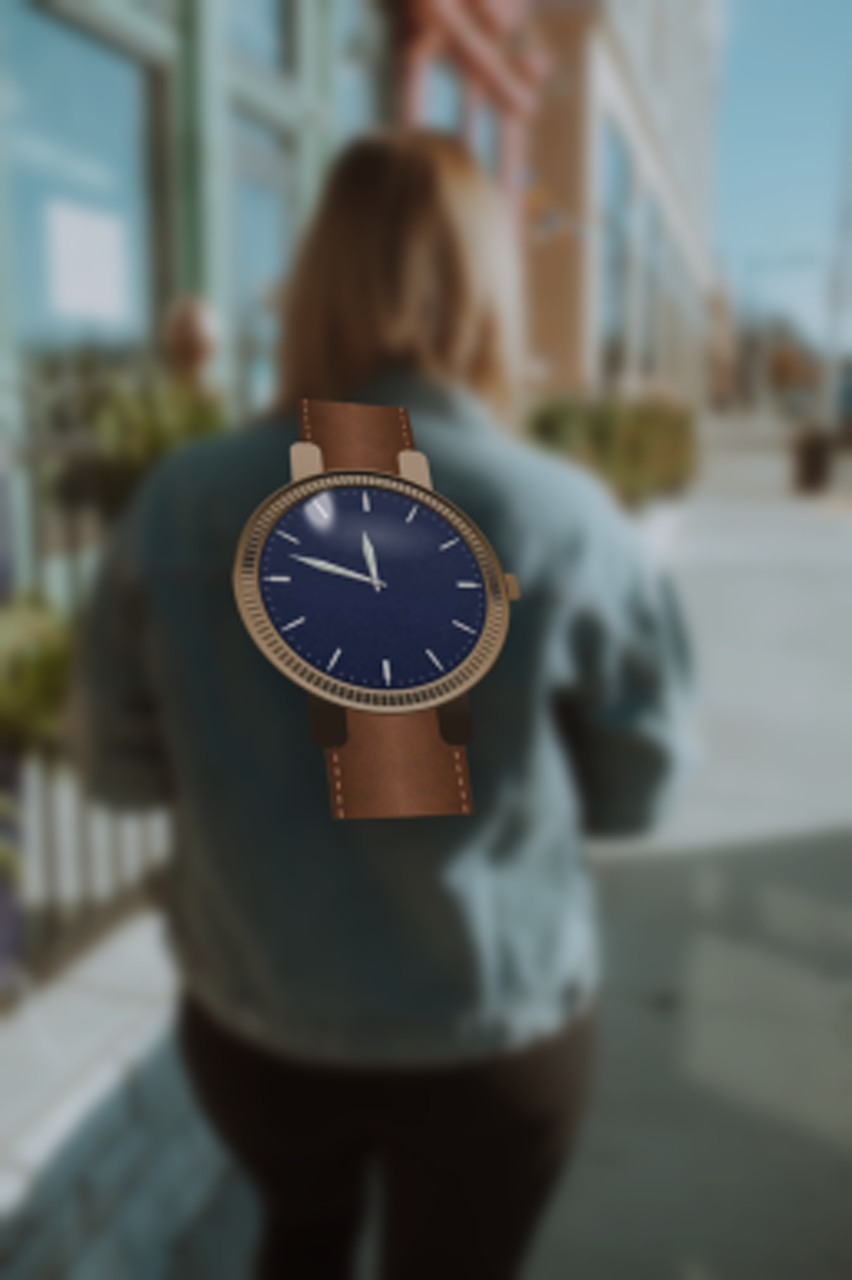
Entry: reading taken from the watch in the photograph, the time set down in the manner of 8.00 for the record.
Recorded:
11.48
